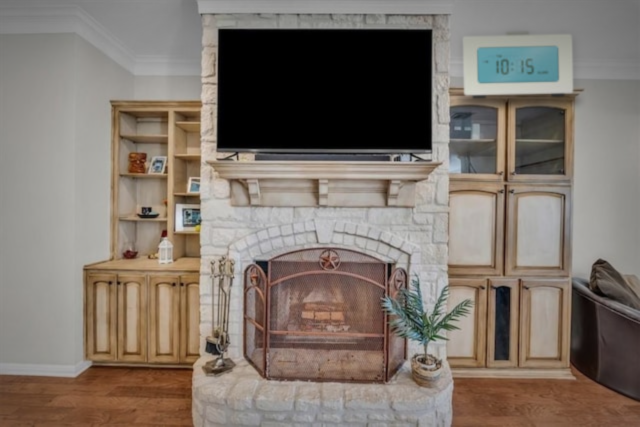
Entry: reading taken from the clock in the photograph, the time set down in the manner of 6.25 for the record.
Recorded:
10.15
